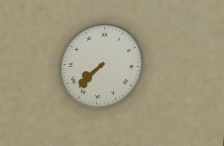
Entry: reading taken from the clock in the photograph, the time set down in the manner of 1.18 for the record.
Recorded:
7.37
